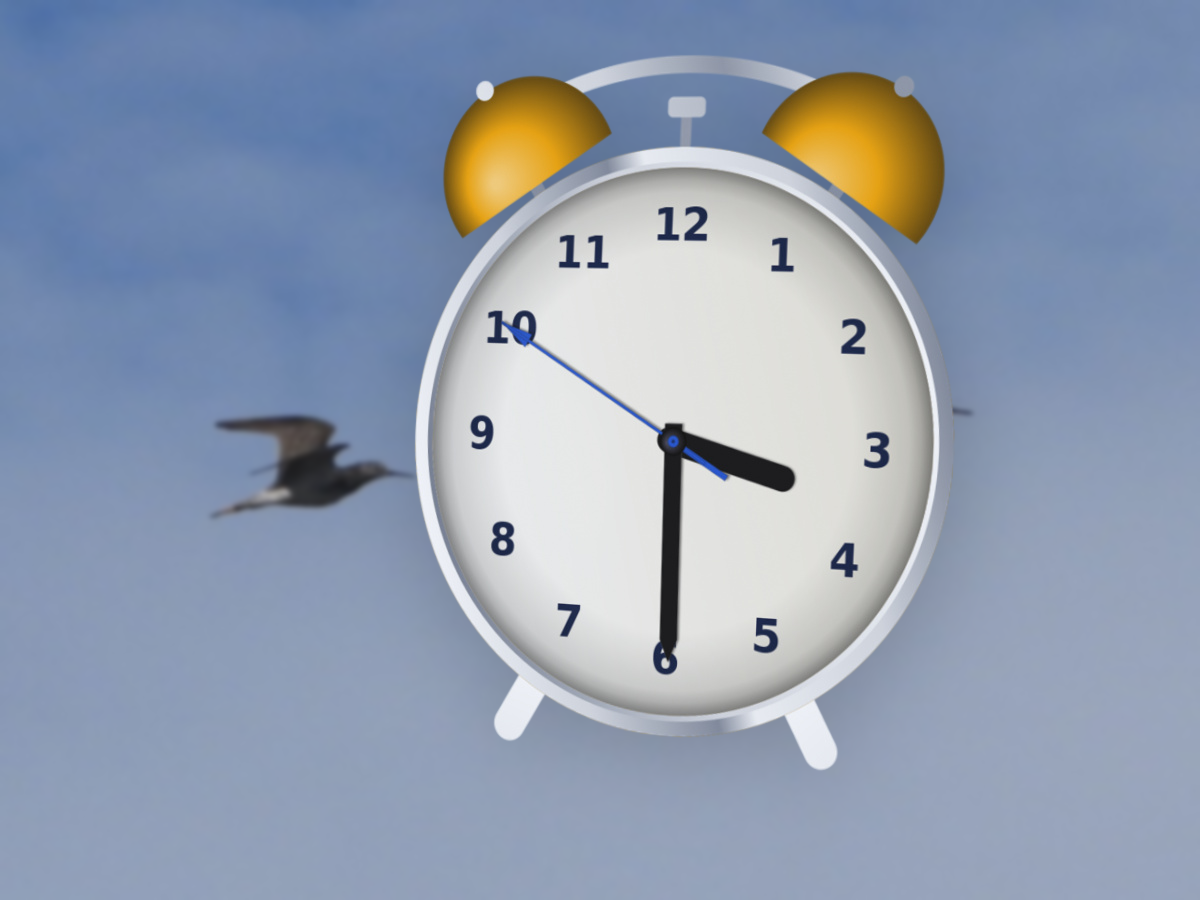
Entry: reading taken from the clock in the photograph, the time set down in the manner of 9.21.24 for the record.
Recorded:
3.29.50
